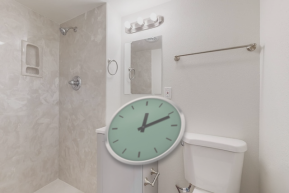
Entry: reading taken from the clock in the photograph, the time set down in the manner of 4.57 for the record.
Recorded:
12.11
